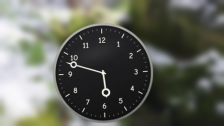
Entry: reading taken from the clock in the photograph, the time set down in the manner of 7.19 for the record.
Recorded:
5.48
